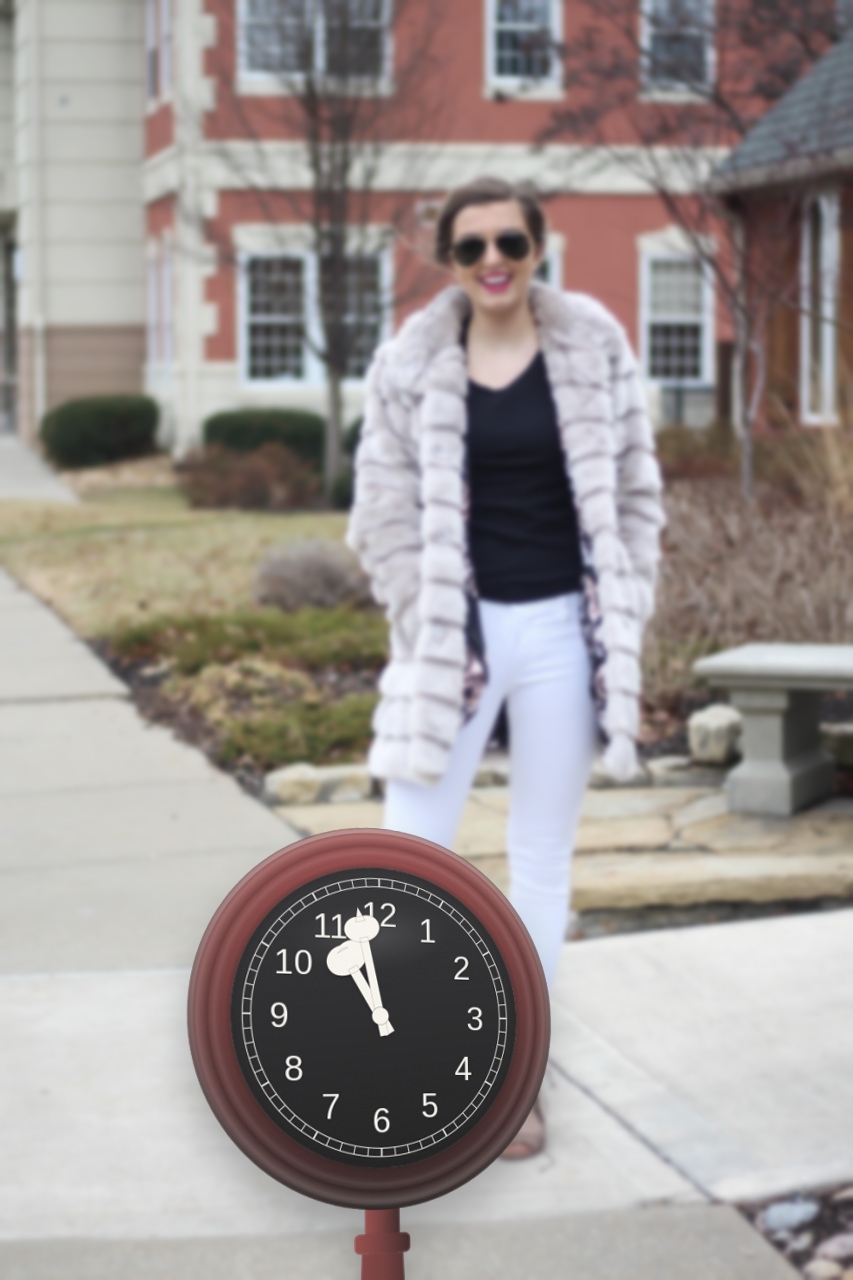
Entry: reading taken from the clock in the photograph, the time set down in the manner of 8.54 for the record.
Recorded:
10.58
